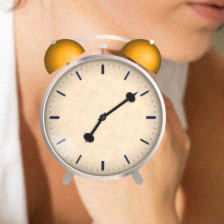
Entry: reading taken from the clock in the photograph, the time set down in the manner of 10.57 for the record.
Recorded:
7.09
